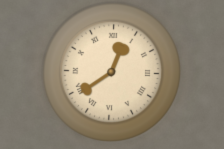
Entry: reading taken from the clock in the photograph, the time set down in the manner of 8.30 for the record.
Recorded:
12.39
